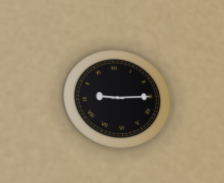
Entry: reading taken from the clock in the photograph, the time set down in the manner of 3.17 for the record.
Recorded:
9.15
